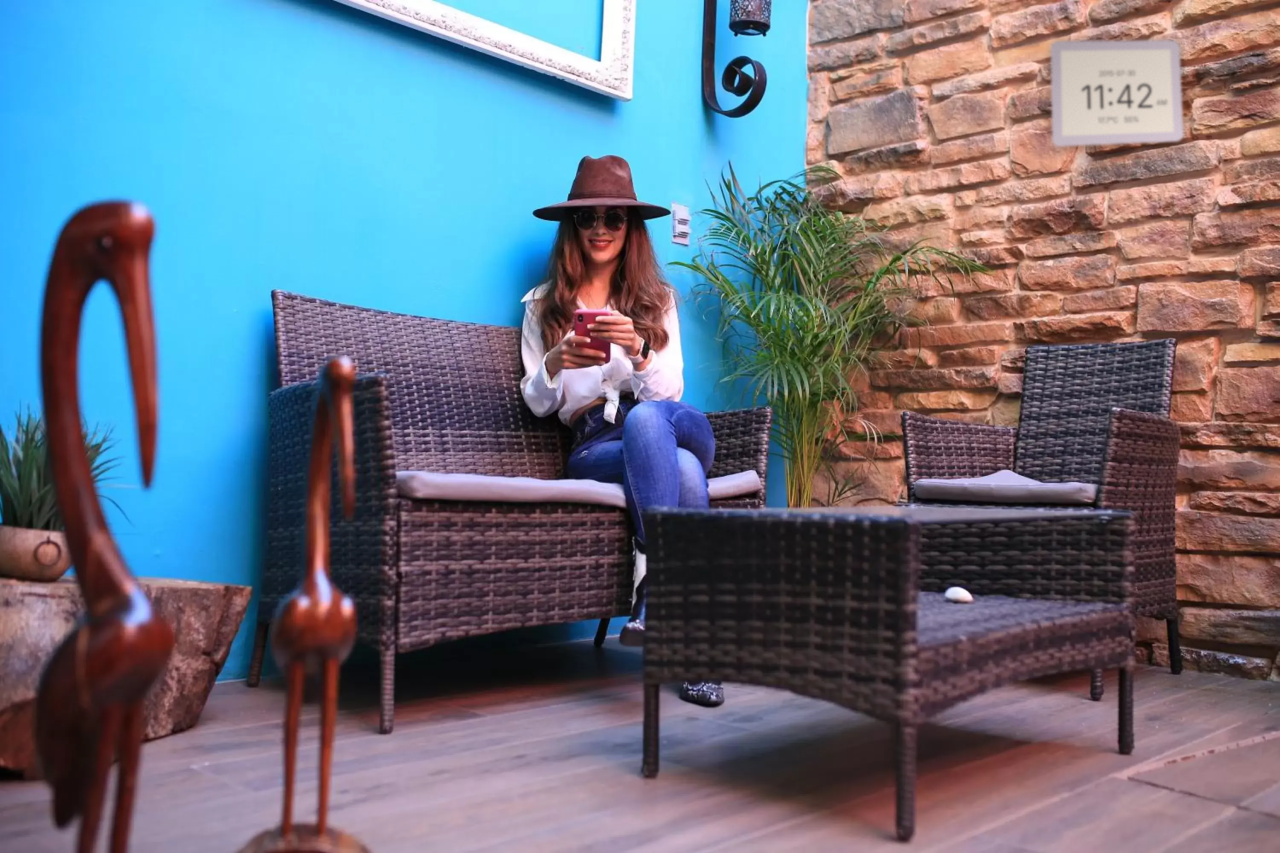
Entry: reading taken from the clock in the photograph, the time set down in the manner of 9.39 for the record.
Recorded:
11.42
